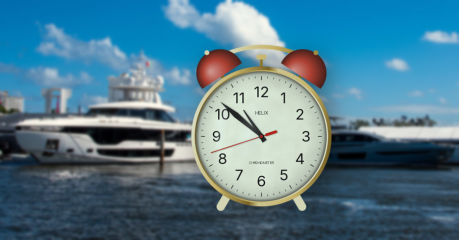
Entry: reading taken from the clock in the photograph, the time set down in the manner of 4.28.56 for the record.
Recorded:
10.51.42
